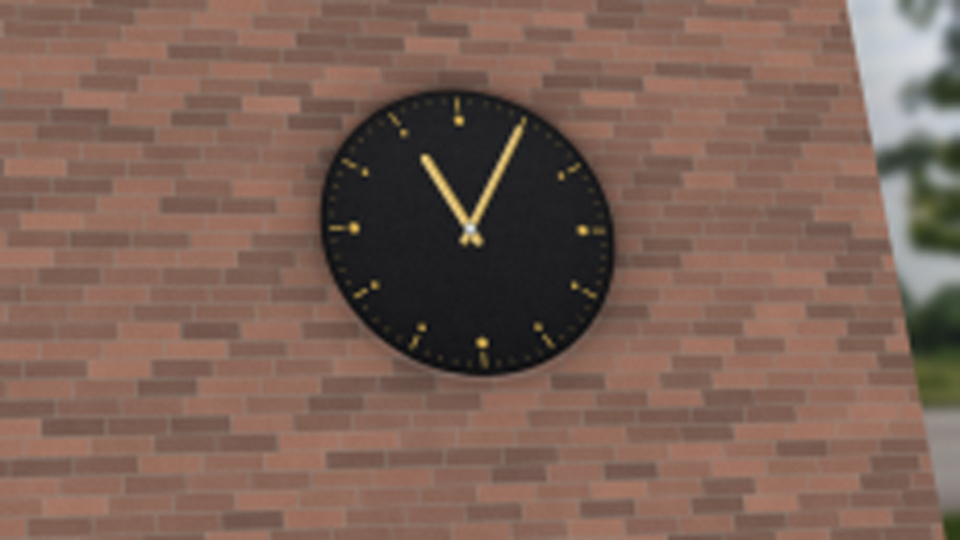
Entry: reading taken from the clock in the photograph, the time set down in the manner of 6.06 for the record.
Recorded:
11.05
